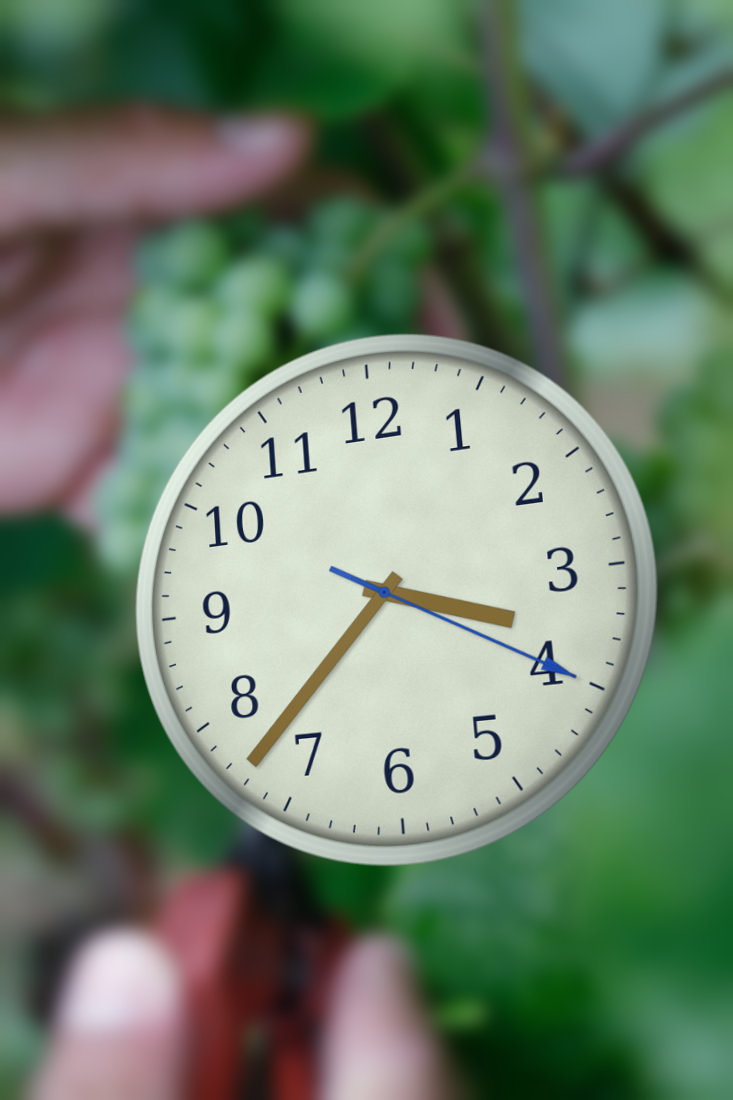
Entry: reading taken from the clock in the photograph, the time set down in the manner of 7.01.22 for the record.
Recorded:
3.37.20
